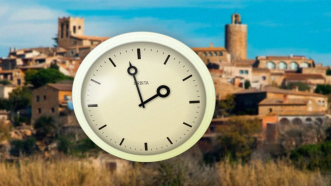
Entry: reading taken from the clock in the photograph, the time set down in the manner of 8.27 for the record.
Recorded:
1.58
